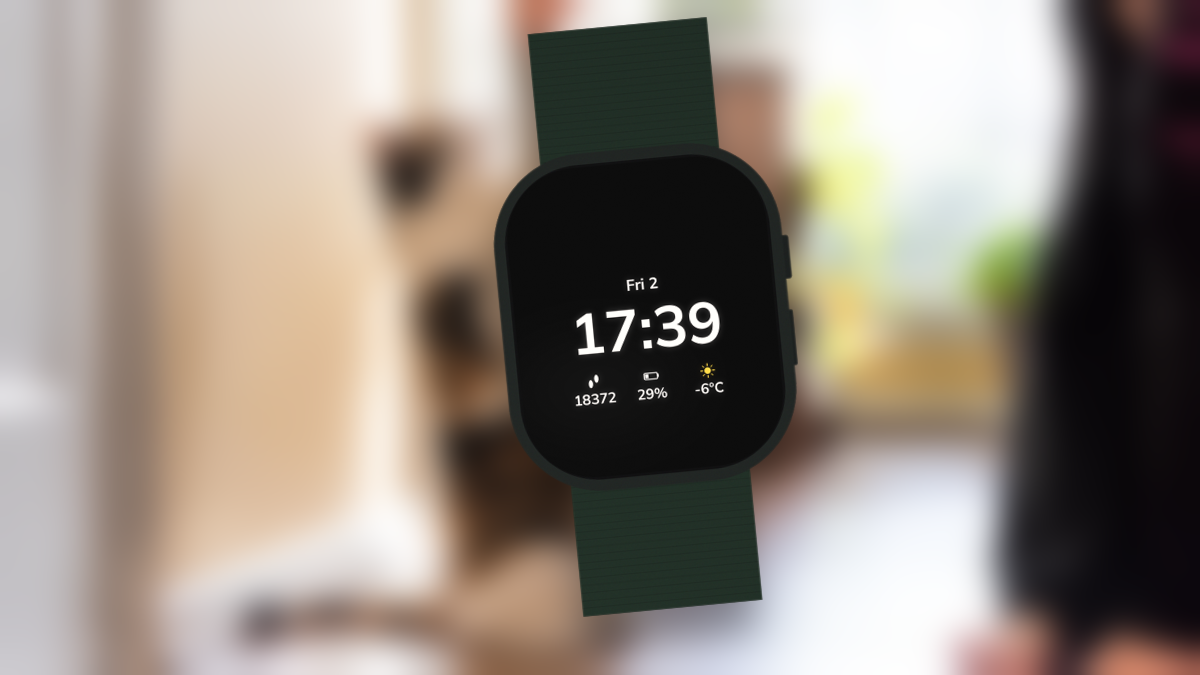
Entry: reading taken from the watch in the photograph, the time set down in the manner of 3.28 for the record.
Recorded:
17.39
